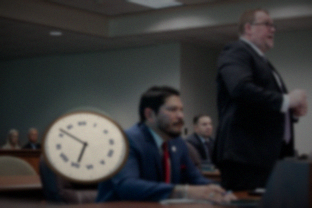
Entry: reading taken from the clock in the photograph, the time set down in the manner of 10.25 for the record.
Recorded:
6.52
